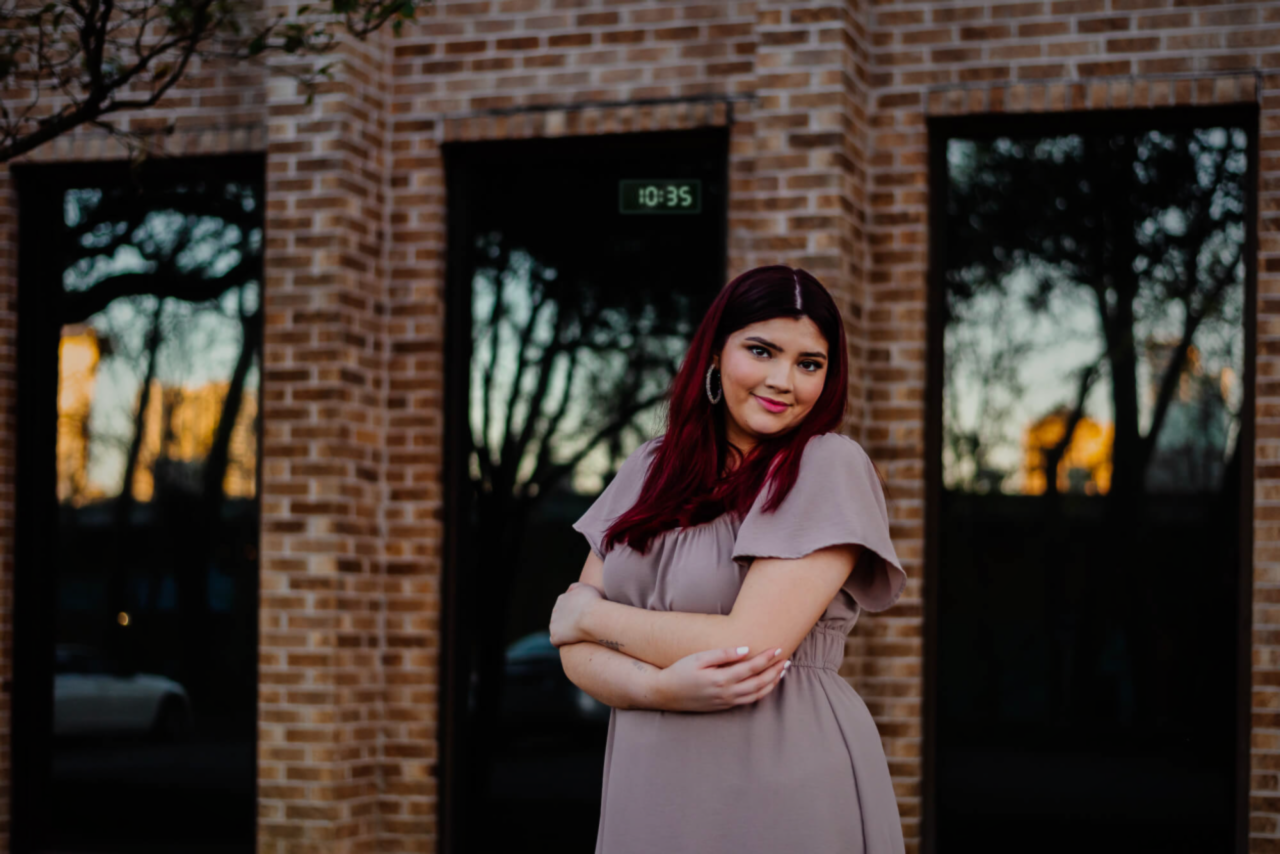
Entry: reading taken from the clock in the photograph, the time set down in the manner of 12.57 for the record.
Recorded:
10.35
